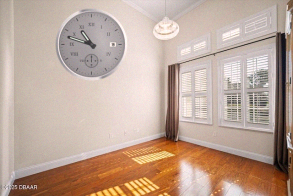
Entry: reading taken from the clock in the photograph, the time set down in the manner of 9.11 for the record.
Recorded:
10.48
